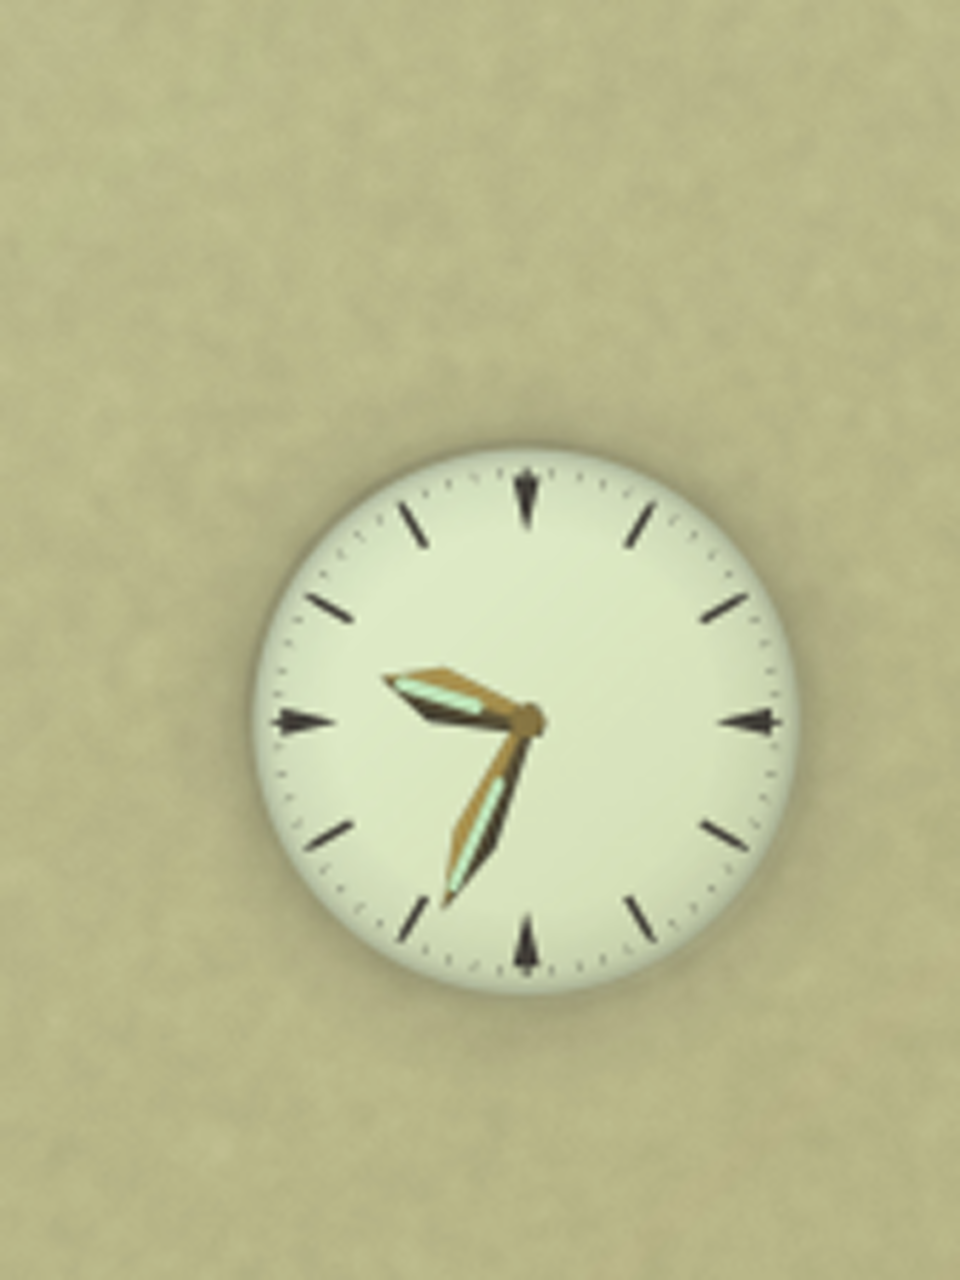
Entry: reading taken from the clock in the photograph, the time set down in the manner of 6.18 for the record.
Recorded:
9.34
